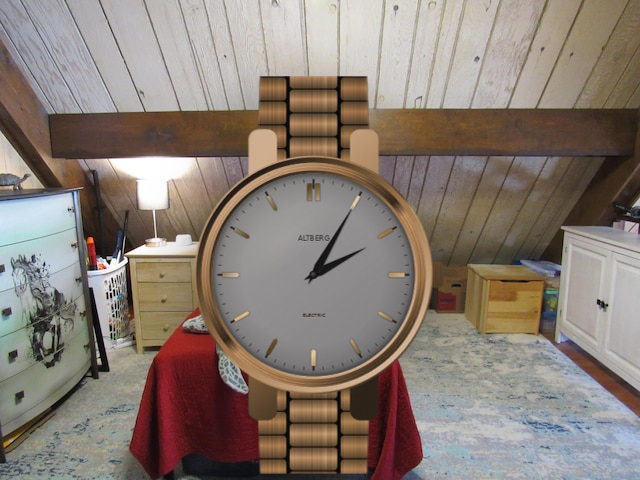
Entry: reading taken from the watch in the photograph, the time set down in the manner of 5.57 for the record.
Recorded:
2.05
